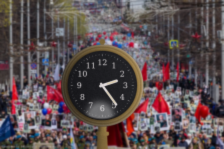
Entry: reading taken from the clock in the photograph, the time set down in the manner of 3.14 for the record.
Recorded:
2.24
